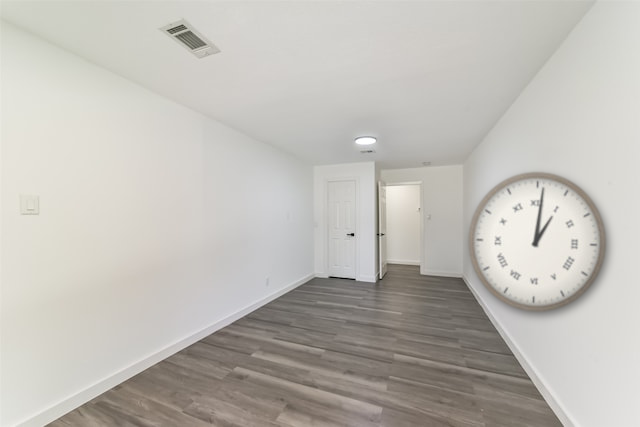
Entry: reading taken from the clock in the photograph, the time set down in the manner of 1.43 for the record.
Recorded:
1.01
